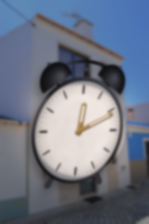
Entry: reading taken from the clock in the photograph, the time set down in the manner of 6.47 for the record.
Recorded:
12.11
